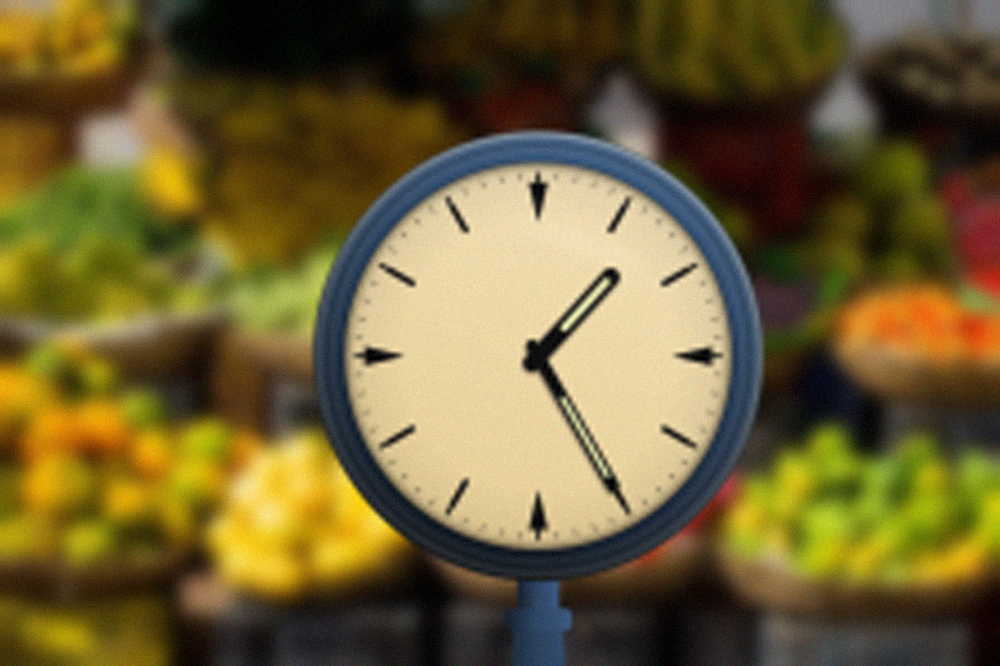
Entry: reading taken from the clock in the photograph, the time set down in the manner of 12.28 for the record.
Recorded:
1.25
